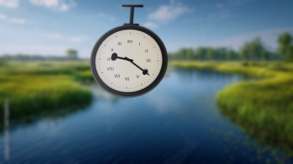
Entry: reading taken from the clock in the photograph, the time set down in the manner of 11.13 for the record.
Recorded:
9.21
